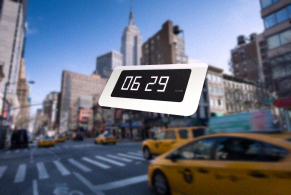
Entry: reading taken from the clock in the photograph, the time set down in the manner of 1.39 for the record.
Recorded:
6.29
